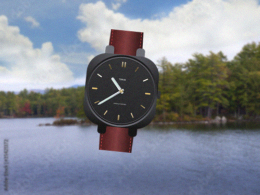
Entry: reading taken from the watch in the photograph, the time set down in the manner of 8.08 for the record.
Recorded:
10.39
